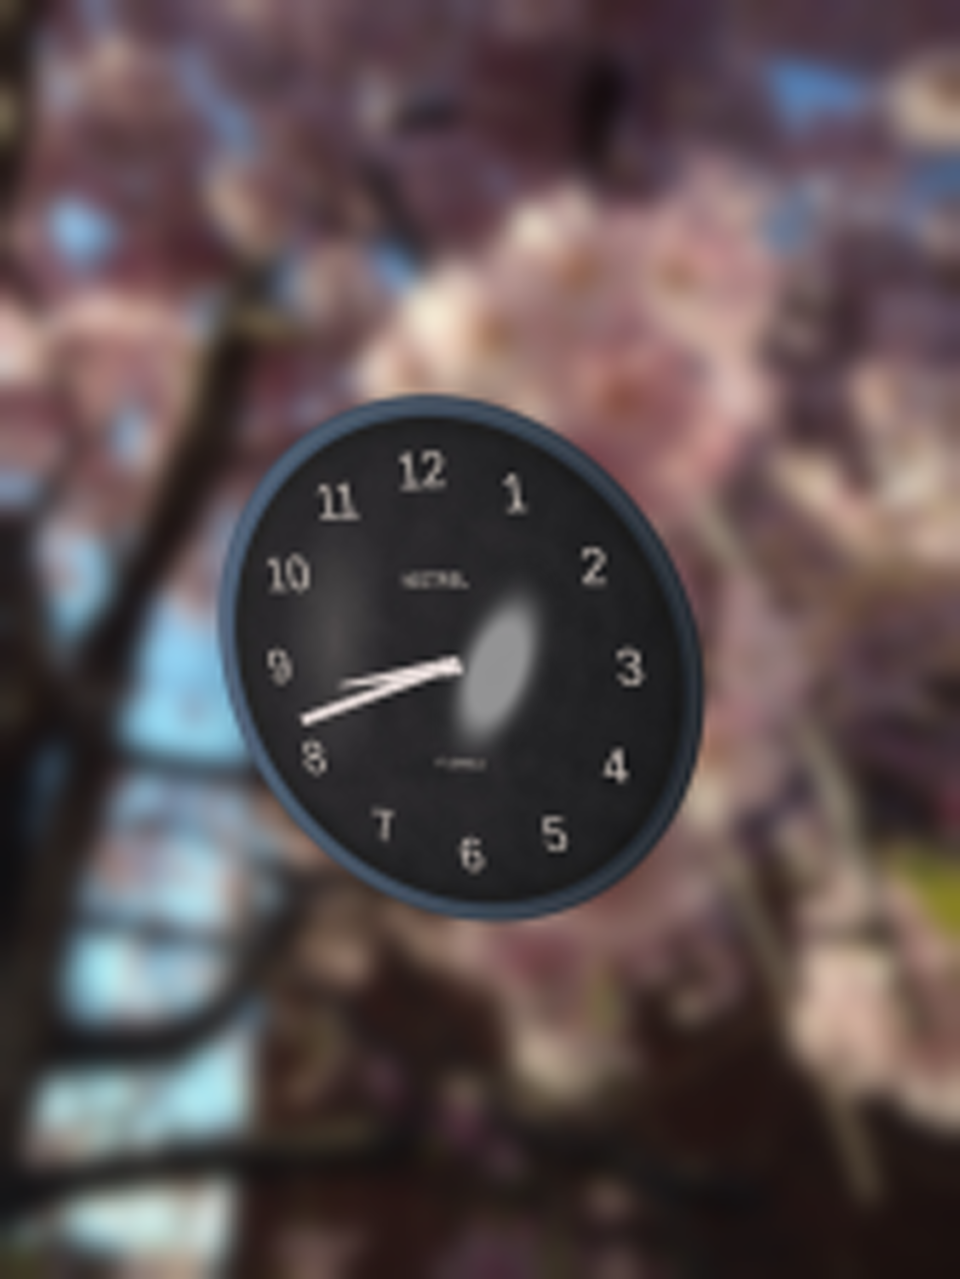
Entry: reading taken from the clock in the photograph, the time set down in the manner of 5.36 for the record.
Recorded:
8.42
